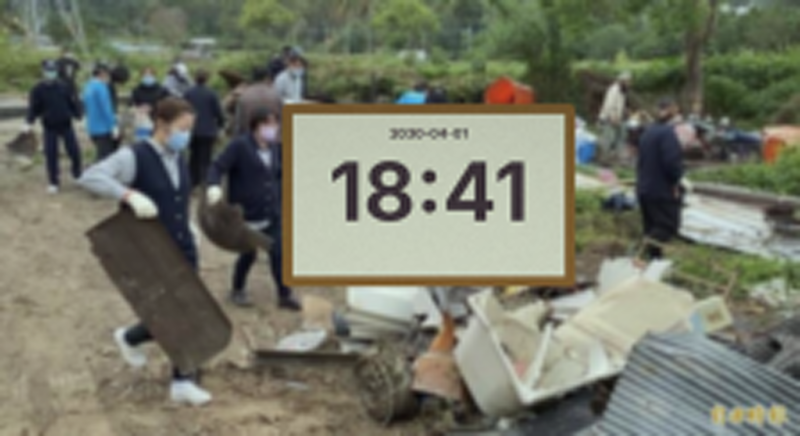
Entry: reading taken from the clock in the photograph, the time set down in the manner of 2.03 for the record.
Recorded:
18.41
